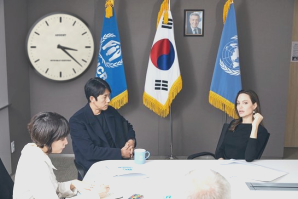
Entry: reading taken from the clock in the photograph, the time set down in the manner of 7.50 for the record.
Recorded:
3.22
